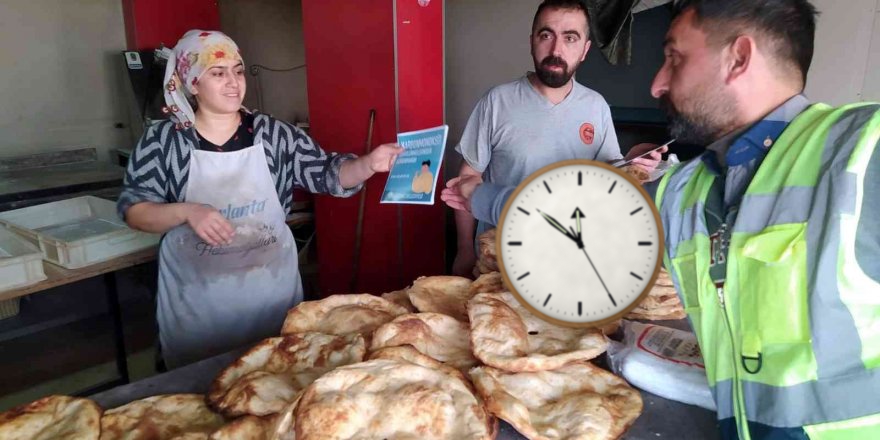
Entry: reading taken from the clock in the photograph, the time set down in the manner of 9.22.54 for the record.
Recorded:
11.51.25
